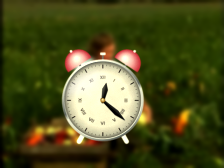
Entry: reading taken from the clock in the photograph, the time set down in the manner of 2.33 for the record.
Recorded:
12.22
